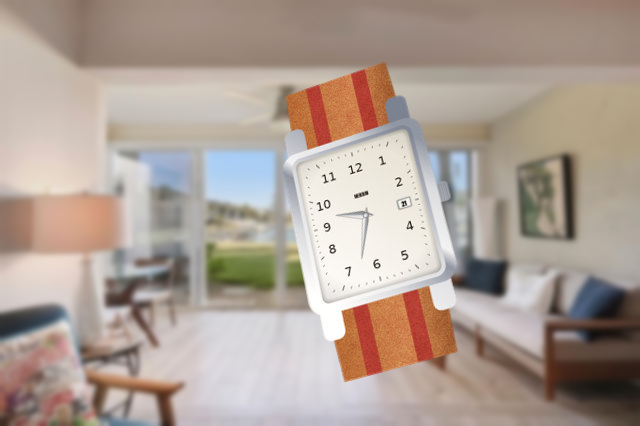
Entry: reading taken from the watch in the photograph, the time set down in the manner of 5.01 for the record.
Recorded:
9.33
